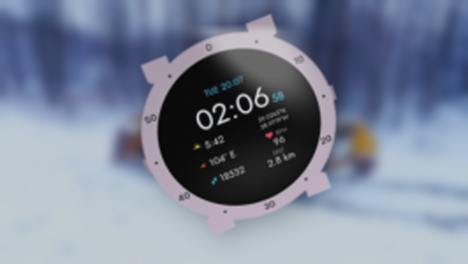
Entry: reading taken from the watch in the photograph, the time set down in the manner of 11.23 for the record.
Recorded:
2.06
